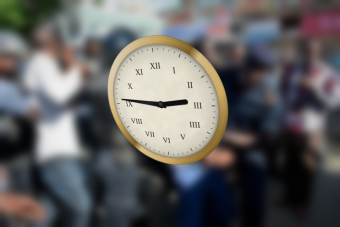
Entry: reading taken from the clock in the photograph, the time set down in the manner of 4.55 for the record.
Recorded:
2.46
